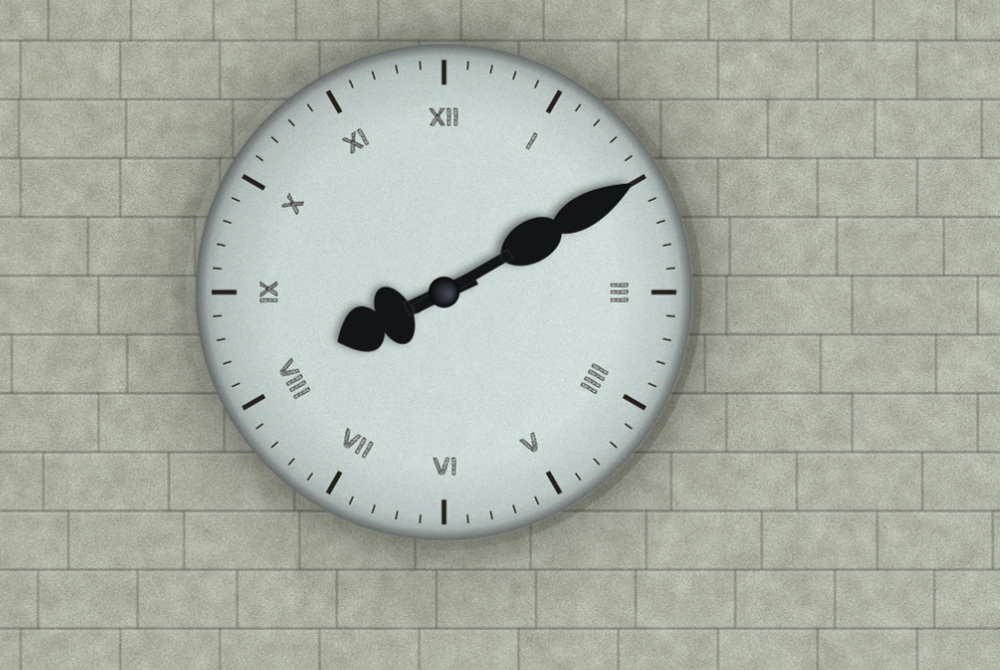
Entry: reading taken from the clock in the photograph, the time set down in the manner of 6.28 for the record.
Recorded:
8.10
